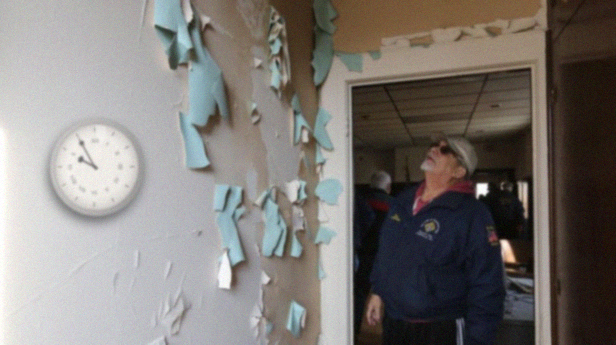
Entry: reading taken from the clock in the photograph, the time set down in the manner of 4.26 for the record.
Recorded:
9.55
